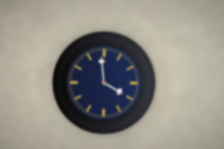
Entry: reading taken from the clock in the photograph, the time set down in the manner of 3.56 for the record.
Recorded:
3.59
